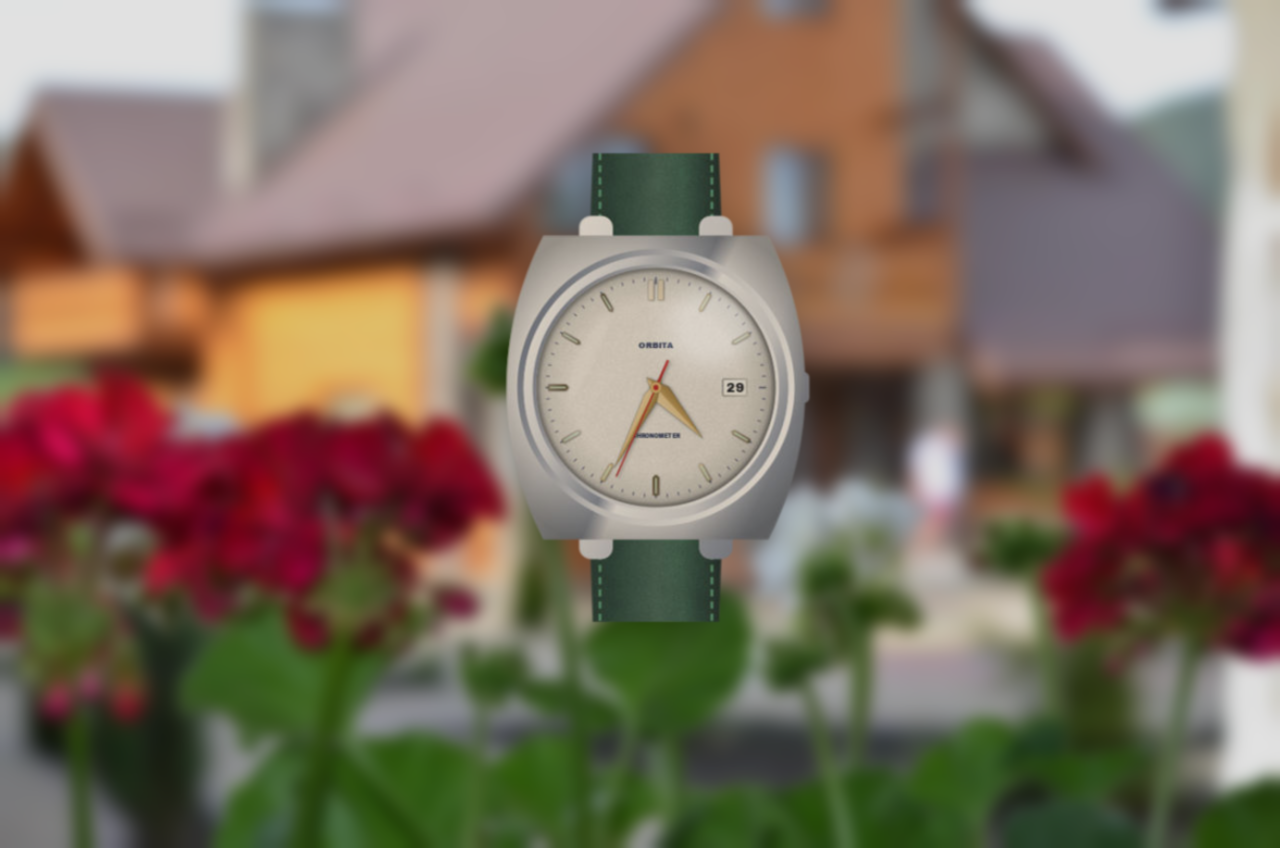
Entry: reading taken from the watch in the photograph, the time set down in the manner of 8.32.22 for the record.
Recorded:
4.34.34
